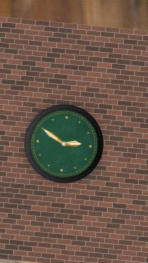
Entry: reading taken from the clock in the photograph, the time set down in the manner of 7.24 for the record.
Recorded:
2.50
